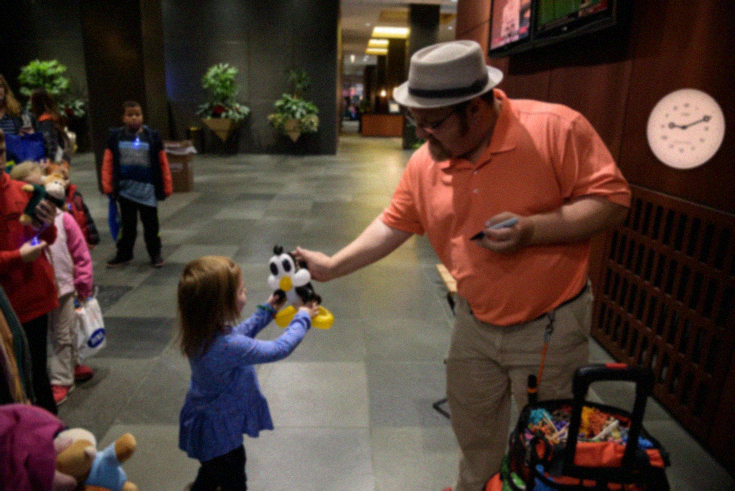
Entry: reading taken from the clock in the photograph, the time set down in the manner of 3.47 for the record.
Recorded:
9.11
